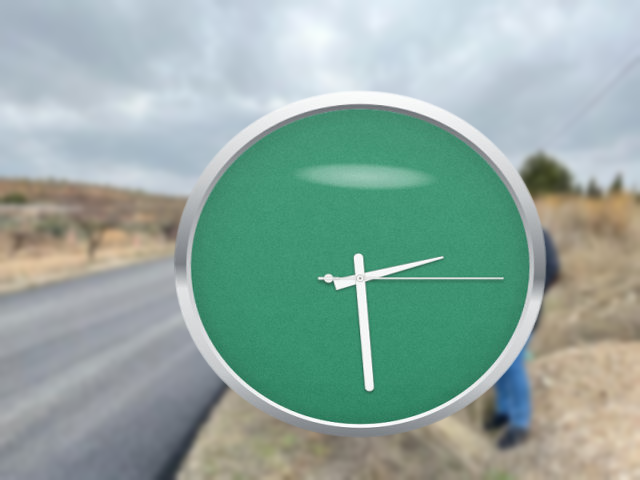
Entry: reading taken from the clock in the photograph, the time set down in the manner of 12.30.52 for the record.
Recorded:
2.29.15
